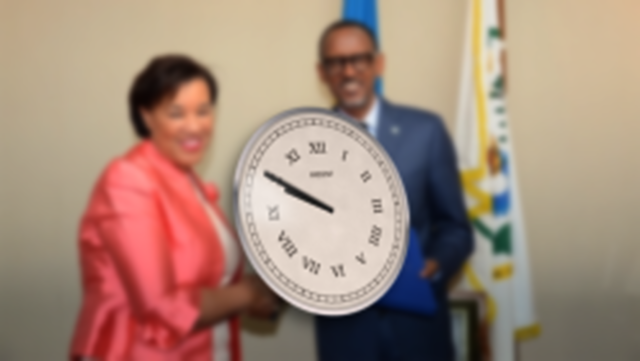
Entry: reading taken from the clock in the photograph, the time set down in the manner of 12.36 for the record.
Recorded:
9.50
